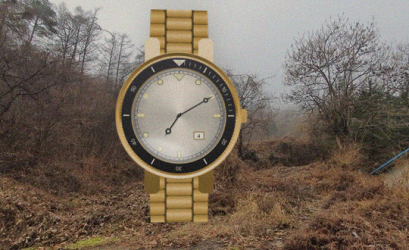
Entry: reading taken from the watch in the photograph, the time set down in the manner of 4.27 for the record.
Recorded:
7.10
